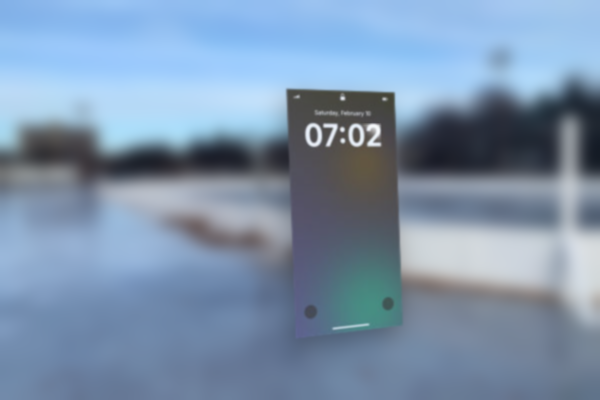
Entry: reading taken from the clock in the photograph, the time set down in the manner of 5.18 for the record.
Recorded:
7.02
